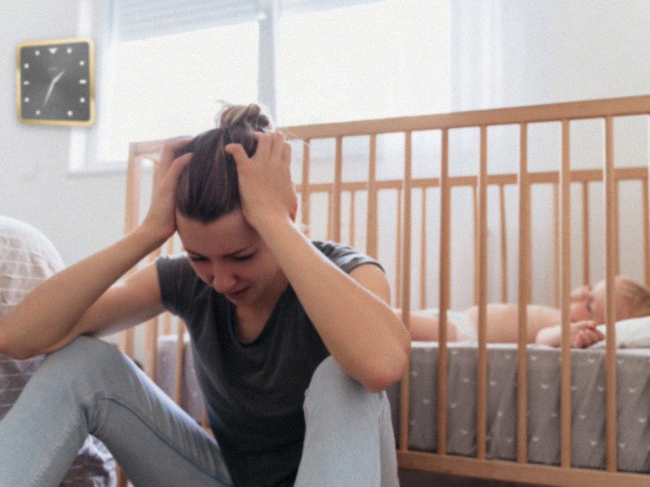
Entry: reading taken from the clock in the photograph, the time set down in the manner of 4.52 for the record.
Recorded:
1.34
